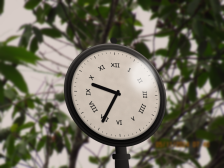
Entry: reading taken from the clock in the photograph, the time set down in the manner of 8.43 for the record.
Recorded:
9.35
